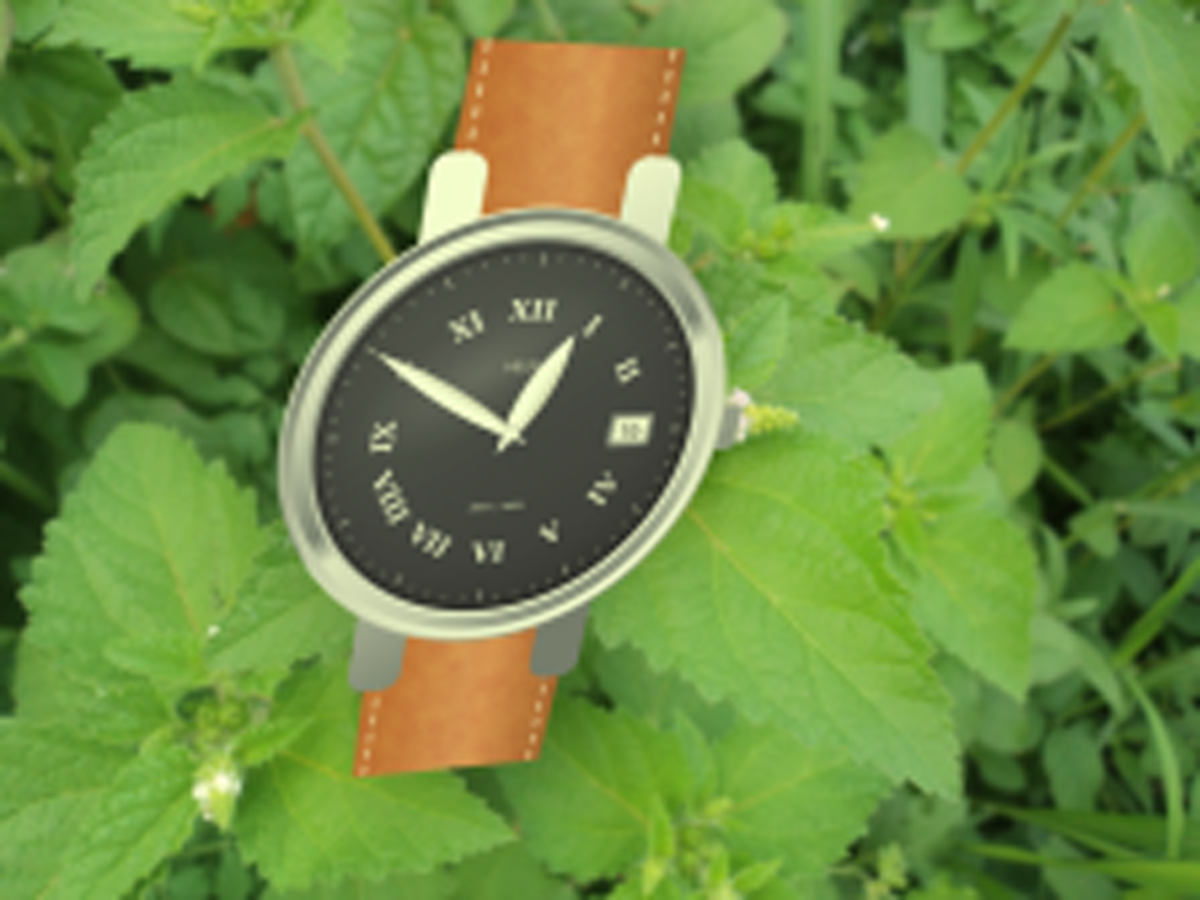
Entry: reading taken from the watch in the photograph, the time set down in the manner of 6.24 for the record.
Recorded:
12.50
